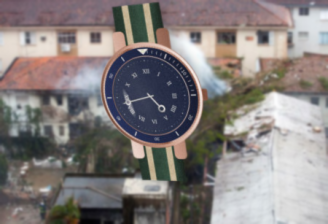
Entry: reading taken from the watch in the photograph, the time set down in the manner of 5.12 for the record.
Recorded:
4.43
